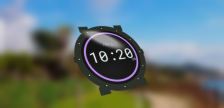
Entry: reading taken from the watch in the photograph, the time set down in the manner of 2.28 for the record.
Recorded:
10.20
